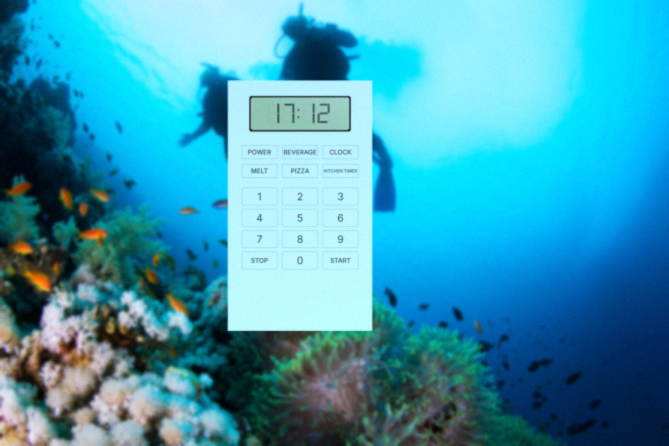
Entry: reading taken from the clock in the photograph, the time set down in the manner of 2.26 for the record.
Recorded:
17.12
